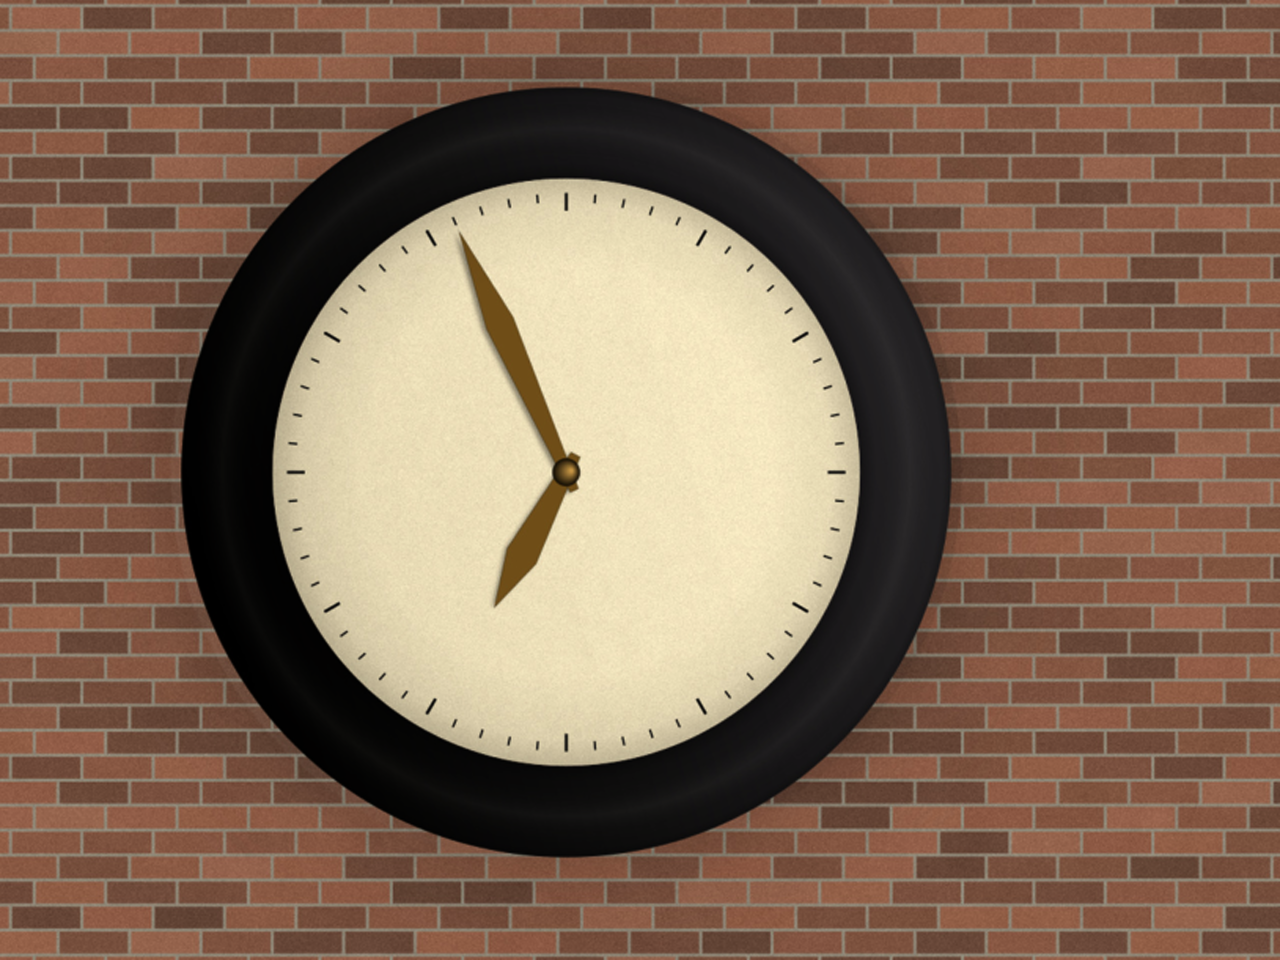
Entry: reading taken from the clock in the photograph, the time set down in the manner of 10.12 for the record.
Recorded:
6.56
